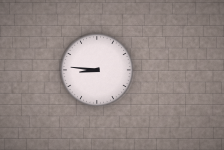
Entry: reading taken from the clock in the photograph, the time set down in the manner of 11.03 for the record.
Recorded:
8.46
